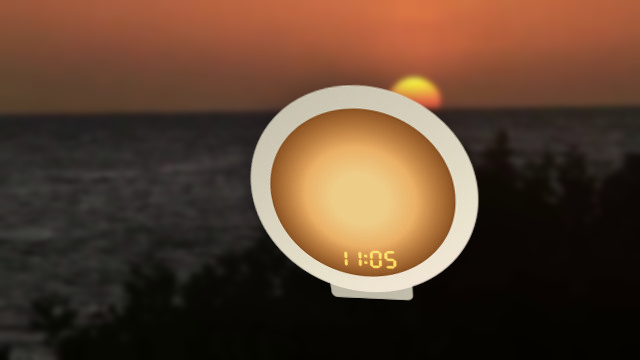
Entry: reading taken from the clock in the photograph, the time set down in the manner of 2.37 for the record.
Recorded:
11.05
